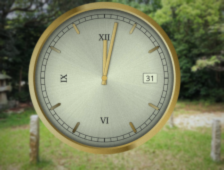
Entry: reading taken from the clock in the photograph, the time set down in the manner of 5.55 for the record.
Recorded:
12.02
